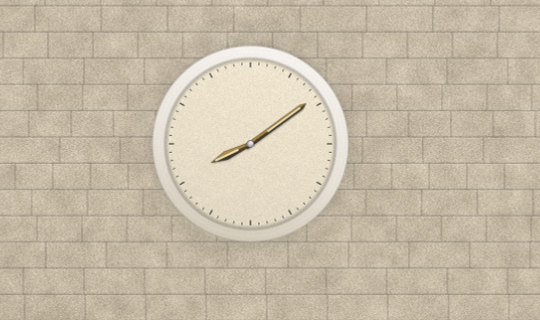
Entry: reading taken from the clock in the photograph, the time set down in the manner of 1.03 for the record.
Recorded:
8.09
